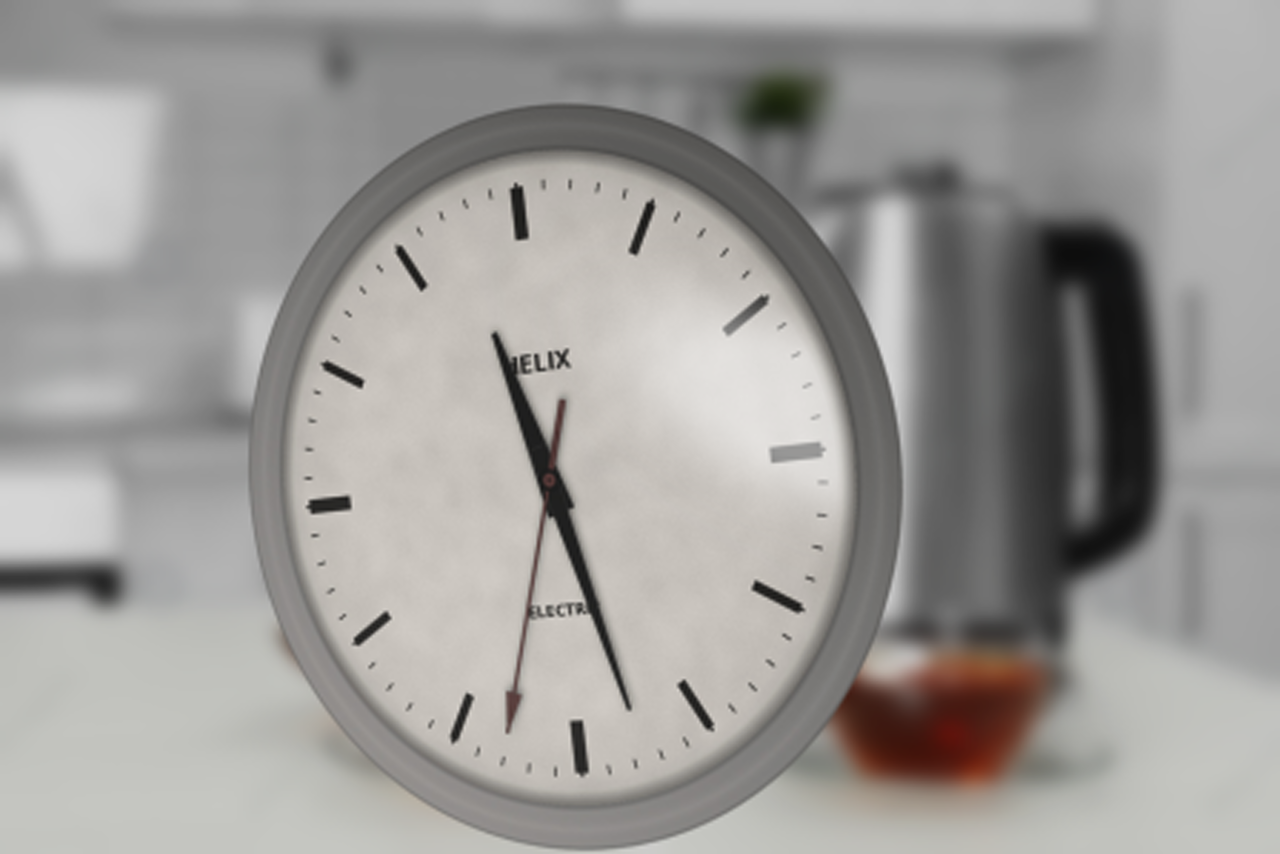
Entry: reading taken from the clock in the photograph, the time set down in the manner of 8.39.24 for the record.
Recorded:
11.27.33
